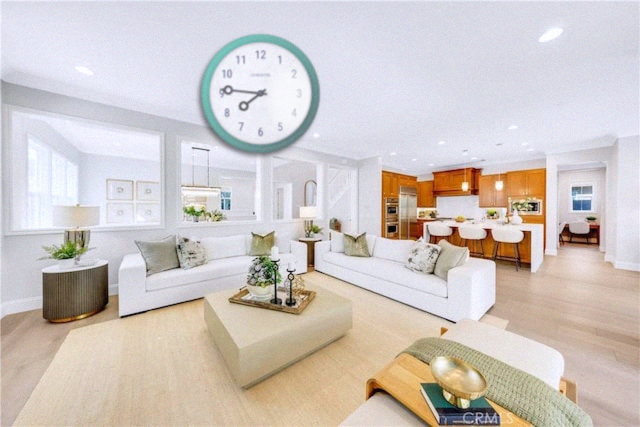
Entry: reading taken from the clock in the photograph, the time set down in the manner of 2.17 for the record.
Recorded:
7.46
